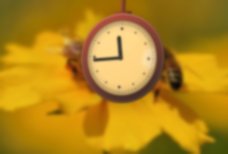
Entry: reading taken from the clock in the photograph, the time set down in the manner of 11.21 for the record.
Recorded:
11.44
